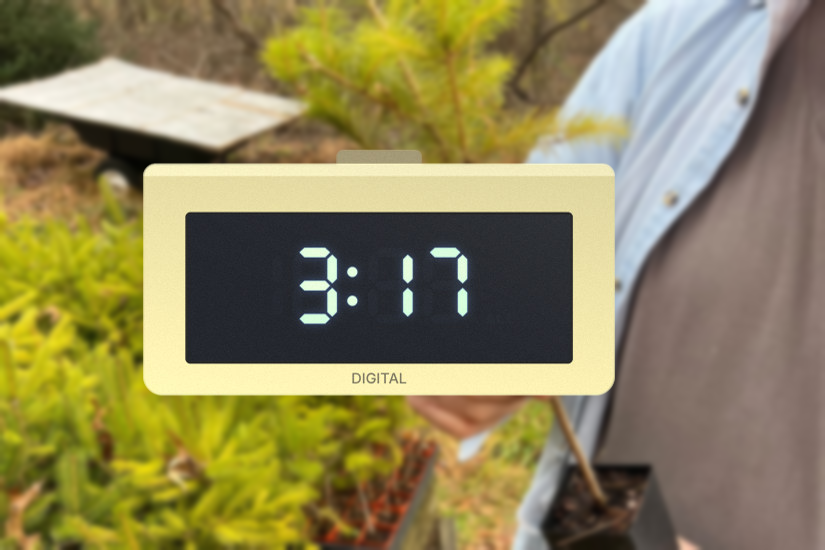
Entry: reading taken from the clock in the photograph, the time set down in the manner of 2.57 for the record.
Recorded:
3.17
